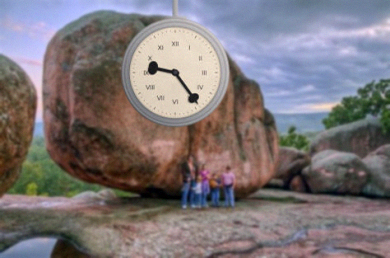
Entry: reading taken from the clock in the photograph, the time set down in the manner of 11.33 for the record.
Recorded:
9.24
